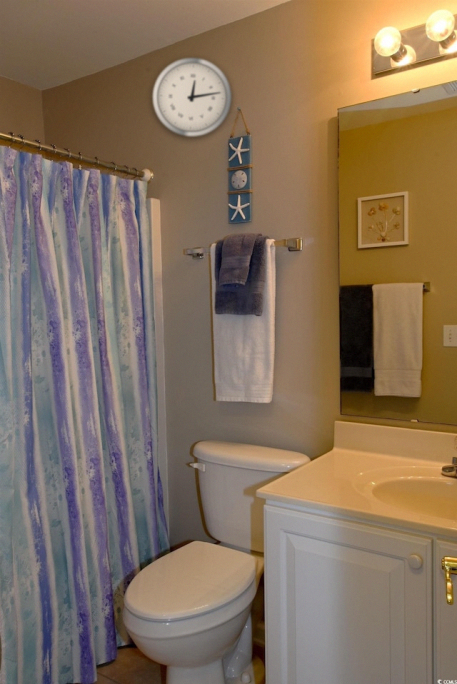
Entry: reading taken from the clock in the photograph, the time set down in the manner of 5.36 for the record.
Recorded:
12.13
